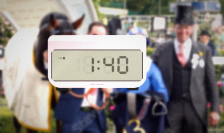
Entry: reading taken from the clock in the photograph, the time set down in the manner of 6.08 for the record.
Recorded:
1.40
